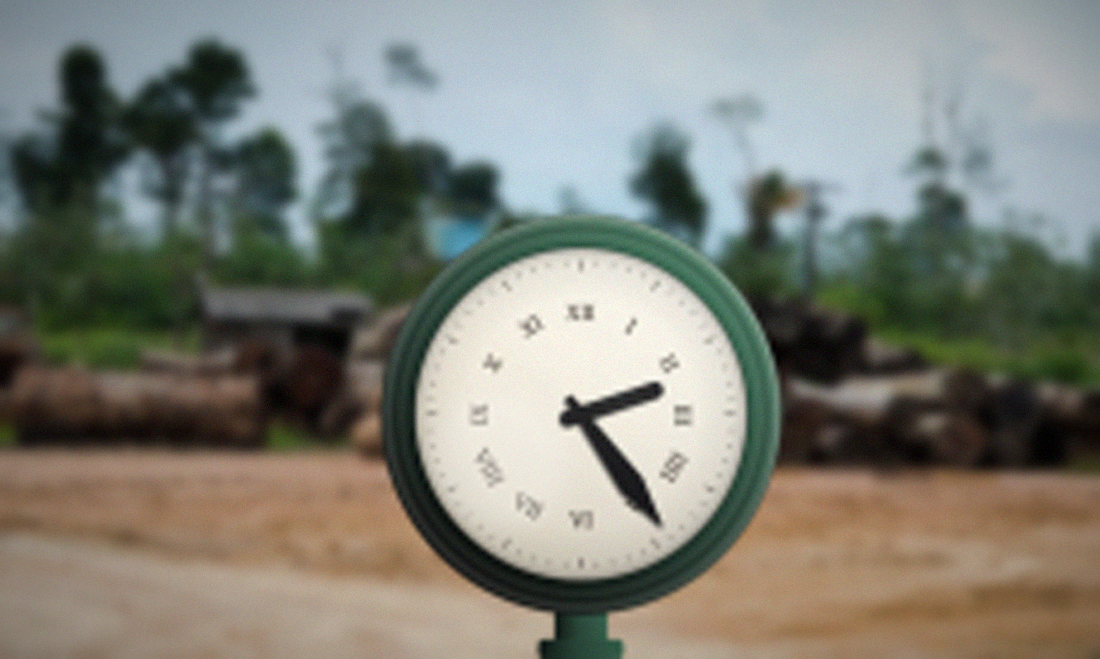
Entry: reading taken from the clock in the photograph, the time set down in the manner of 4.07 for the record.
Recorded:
2.24
